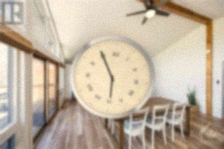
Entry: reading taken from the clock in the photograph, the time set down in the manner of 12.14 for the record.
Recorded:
5.55
